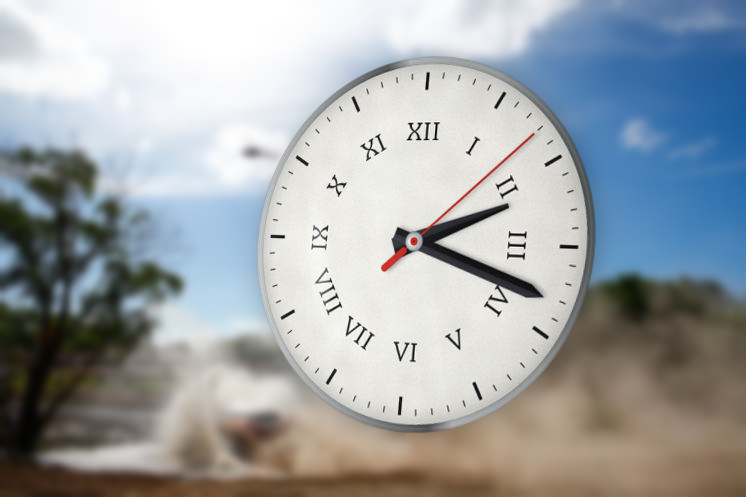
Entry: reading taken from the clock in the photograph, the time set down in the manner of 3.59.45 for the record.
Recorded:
2.18.08
